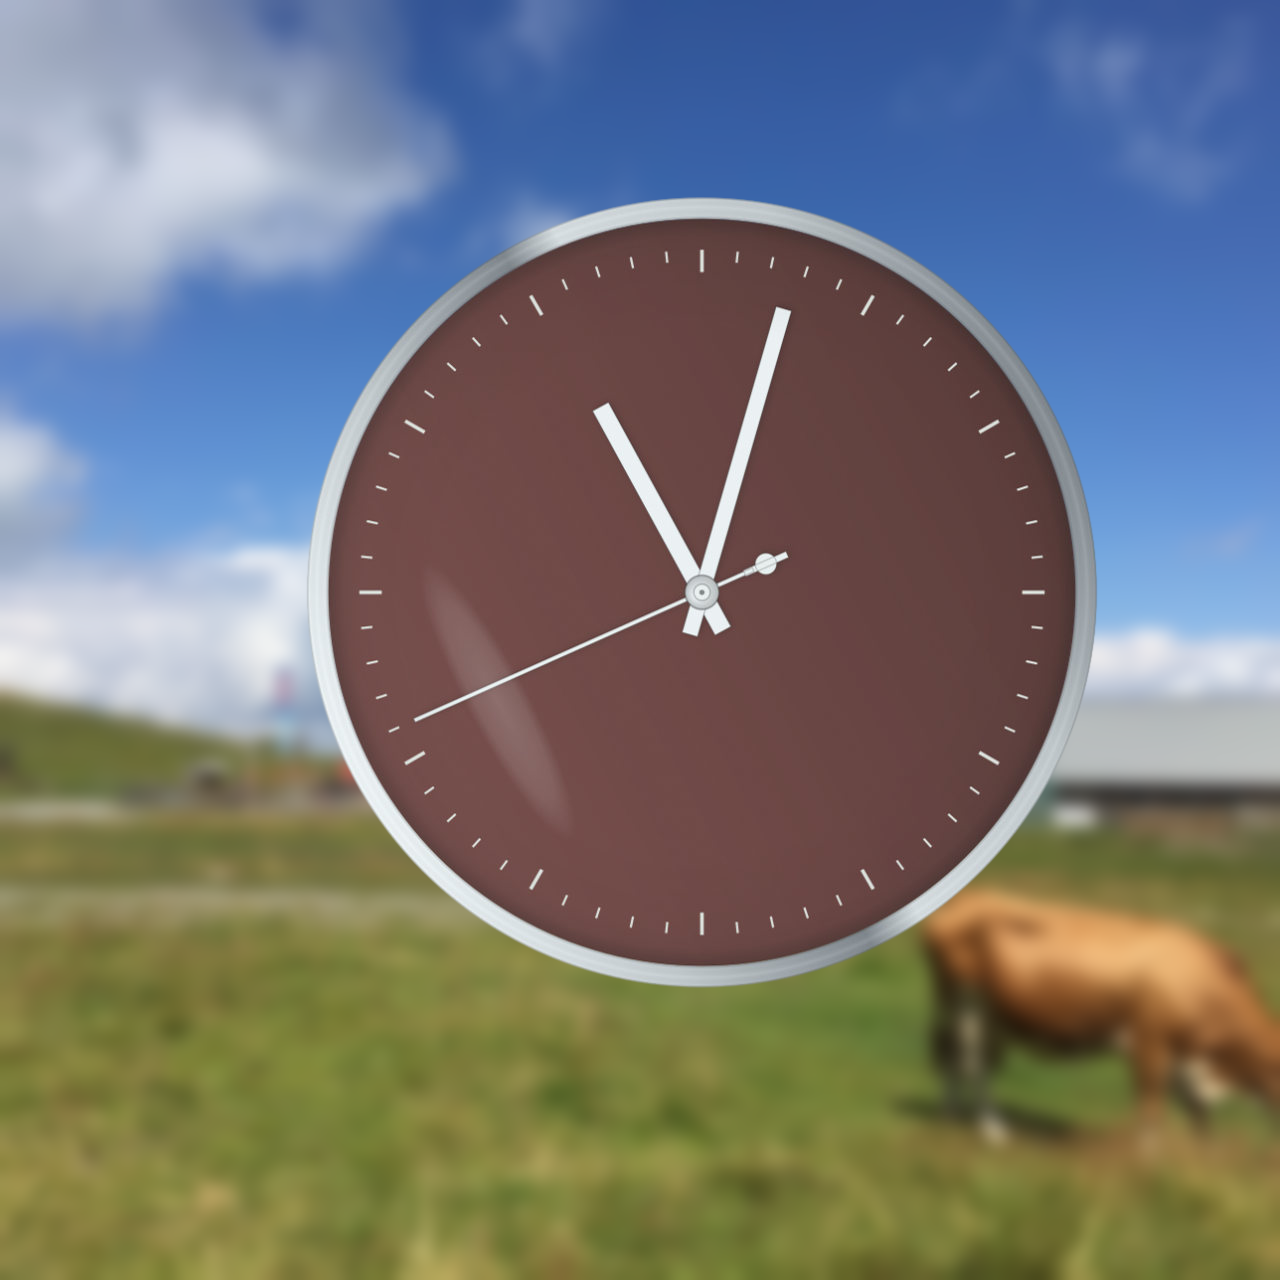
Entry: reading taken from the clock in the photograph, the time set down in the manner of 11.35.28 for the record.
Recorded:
11.02.41
